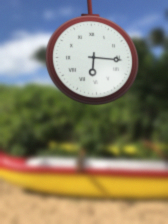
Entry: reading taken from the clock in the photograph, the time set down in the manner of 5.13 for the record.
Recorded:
6.16
